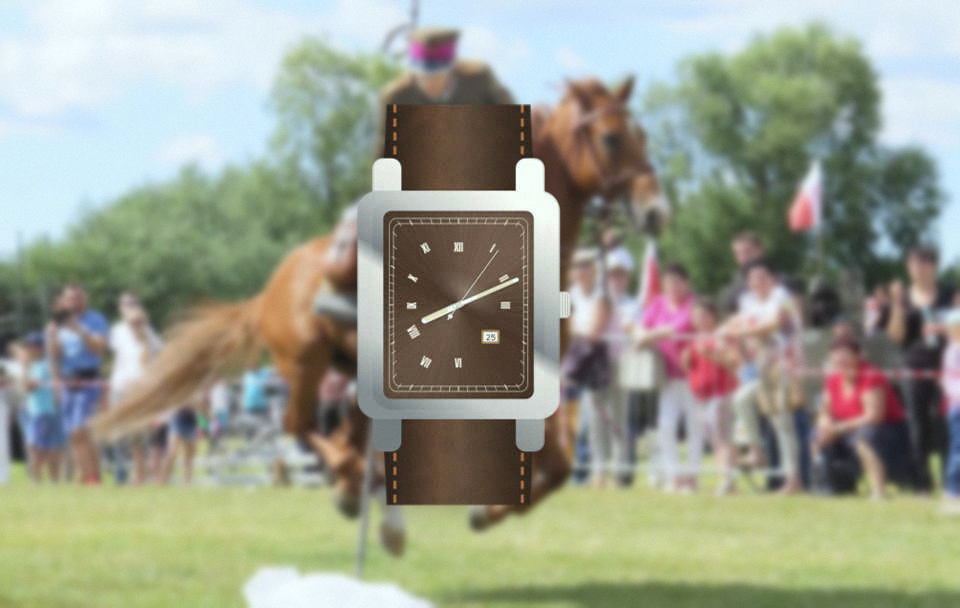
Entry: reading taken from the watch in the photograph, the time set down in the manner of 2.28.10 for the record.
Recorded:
8.11.06
